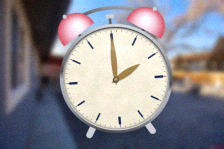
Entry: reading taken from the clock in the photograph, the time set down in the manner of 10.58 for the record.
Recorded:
2.00
